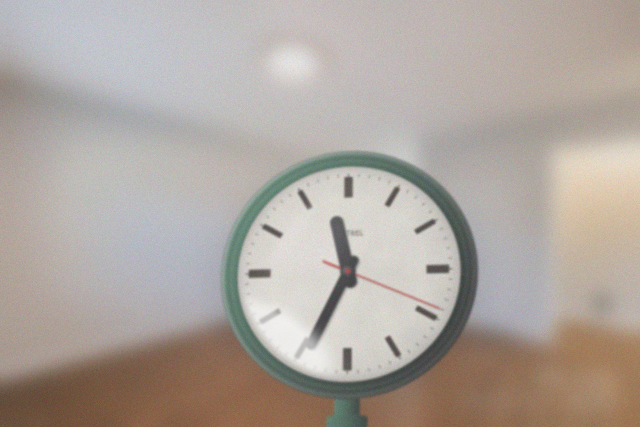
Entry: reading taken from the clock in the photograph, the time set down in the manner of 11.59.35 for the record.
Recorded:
11.34.19
